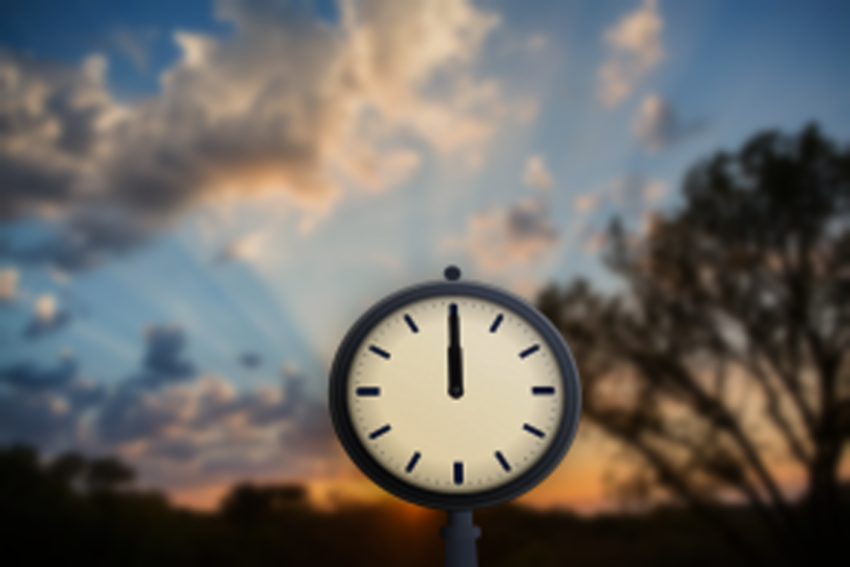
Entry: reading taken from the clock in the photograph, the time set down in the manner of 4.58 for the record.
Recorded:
12.00
